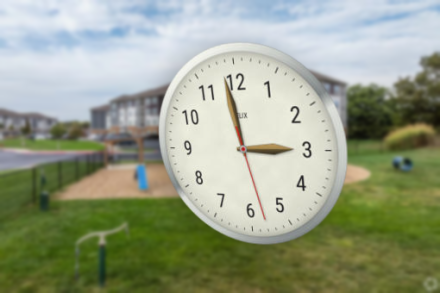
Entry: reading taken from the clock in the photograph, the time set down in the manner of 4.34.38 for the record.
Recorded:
2.58.28
